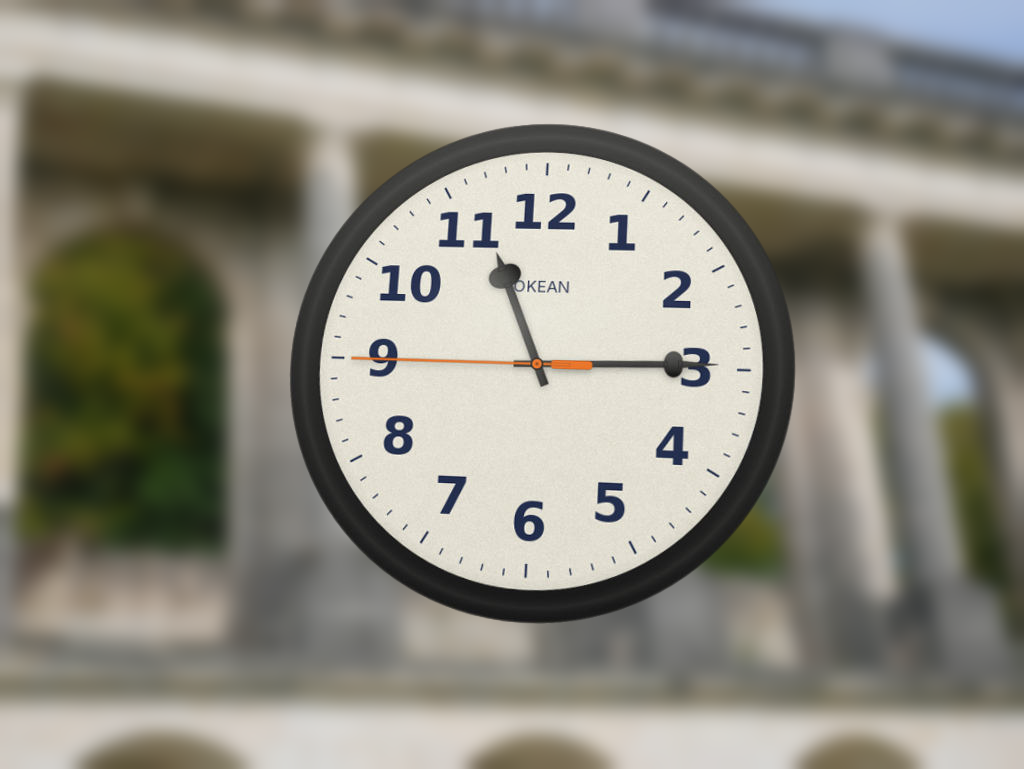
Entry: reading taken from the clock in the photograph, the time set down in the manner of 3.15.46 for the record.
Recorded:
11.14.45
